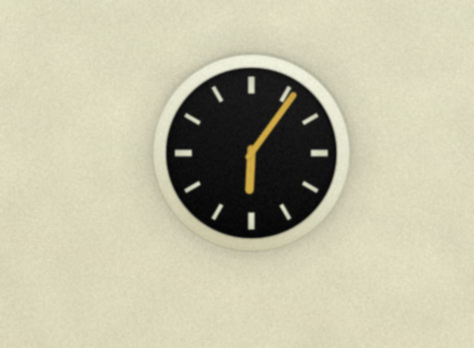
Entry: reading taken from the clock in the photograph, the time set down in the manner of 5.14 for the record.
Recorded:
6.06
